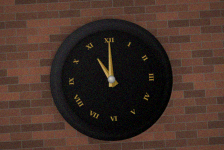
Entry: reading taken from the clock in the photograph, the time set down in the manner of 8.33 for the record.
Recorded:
11.00
